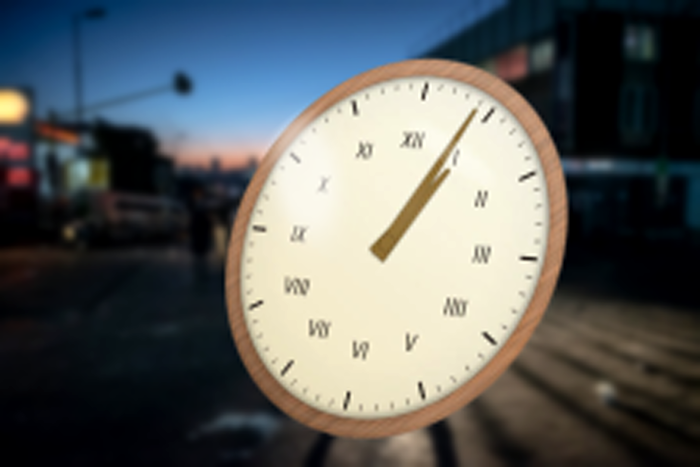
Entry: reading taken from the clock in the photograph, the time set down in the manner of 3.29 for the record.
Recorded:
1.04
